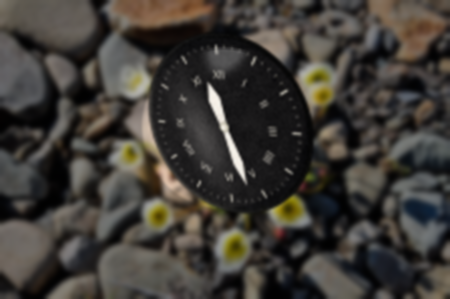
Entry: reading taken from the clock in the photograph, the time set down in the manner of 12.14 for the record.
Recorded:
11.27
